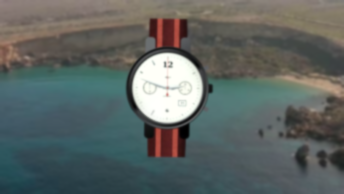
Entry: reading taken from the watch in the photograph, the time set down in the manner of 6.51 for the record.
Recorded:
2.48
